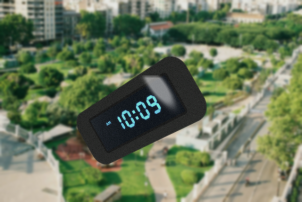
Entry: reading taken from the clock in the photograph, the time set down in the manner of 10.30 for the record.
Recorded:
10.09
